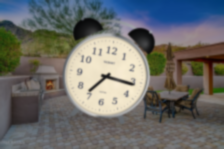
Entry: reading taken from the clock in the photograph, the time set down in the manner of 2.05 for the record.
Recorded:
7.16
